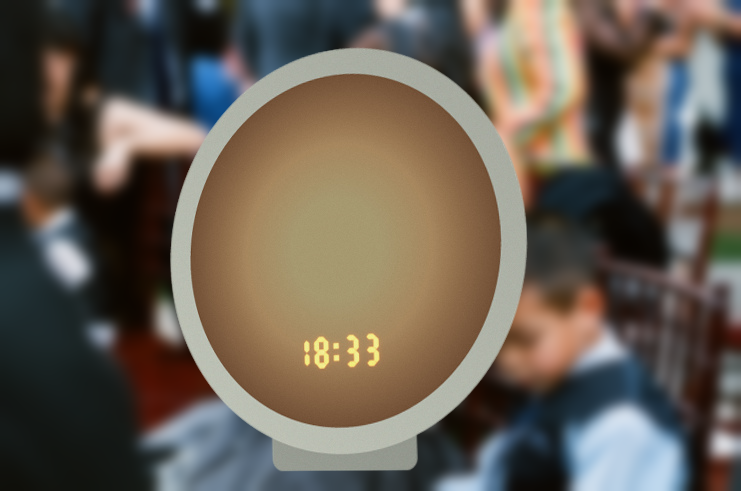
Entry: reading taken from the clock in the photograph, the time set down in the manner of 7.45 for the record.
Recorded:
18.33
